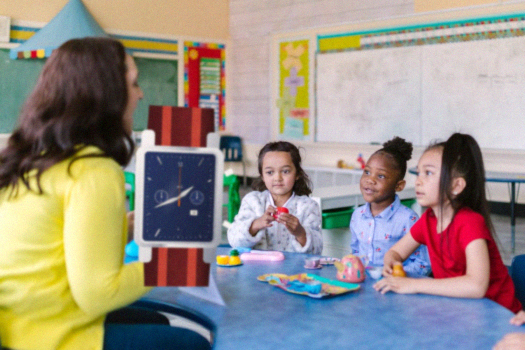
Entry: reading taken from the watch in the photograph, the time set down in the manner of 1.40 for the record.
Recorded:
1.41
